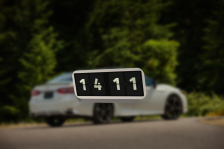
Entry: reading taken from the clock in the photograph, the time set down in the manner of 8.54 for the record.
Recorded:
14.11
